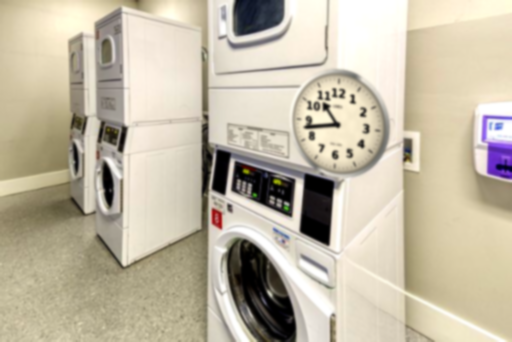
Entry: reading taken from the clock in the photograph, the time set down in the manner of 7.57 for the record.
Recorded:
10.43
